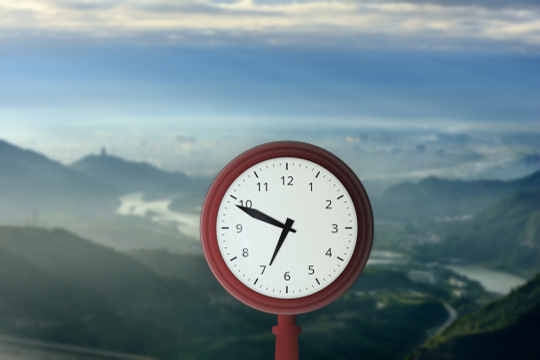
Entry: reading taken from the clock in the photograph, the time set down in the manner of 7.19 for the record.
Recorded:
6.49
